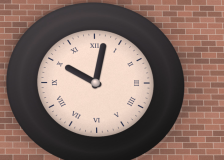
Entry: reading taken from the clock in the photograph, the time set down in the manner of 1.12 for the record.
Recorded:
10.02
